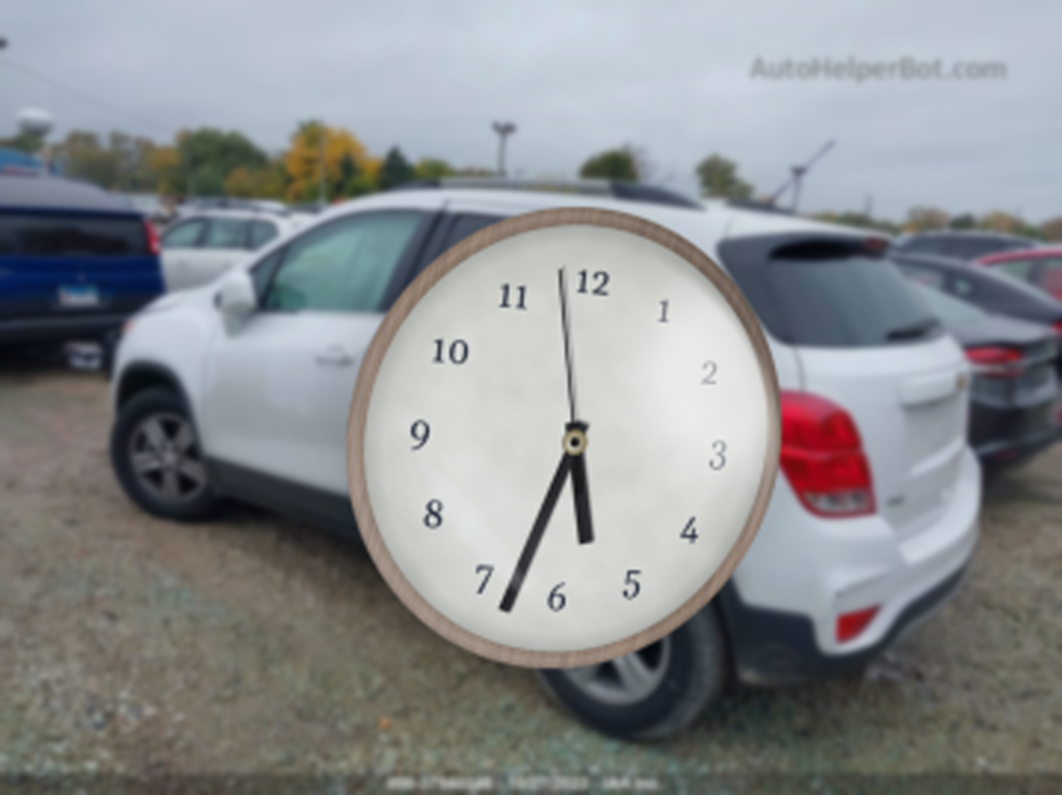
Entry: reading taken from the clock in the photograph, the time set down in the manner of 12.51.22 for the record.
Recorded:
5.32.58
